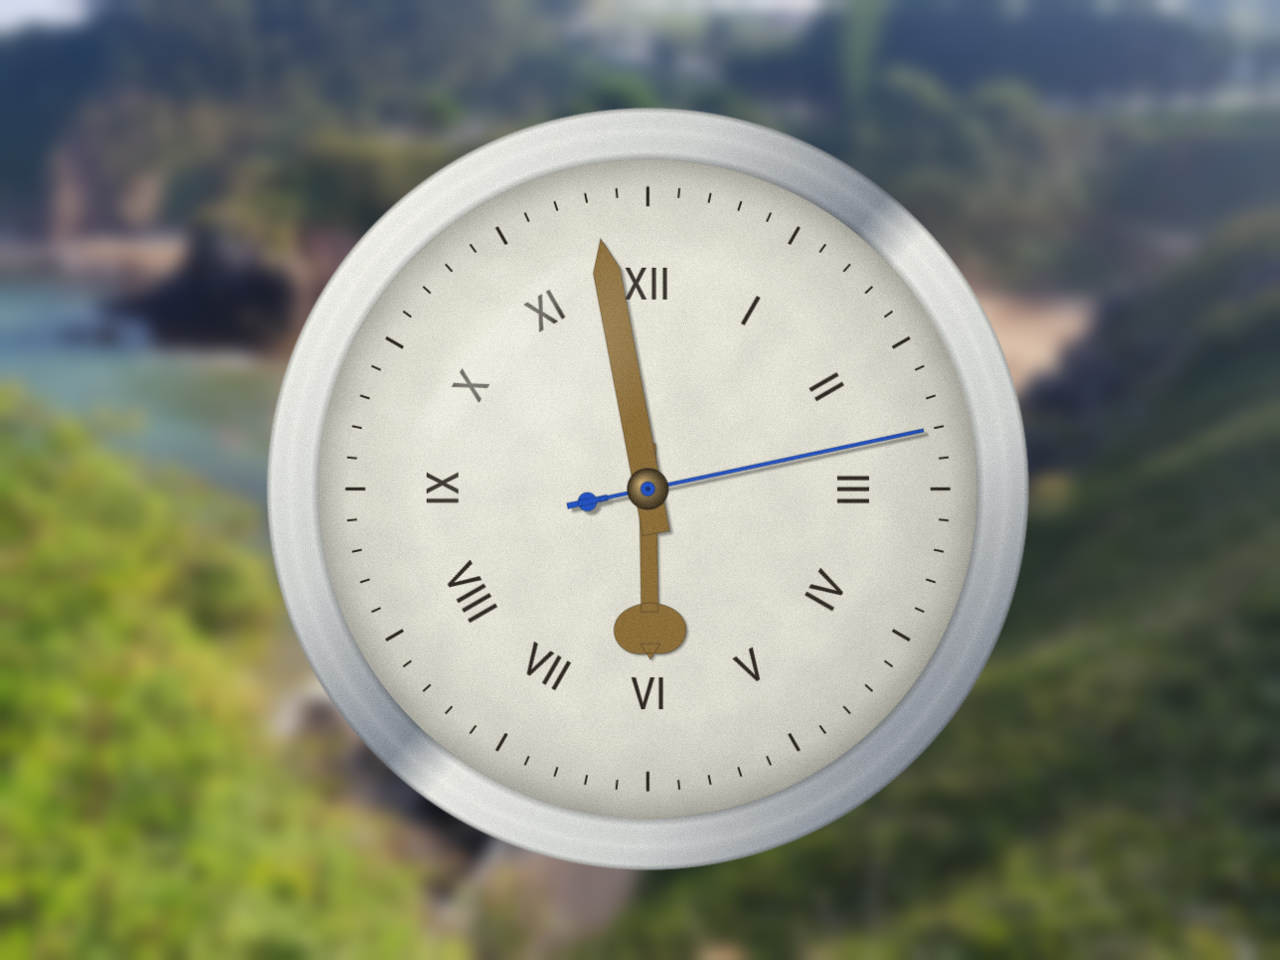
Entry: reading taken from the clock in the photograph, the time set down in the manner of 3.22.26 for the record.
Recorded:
5.58.13
